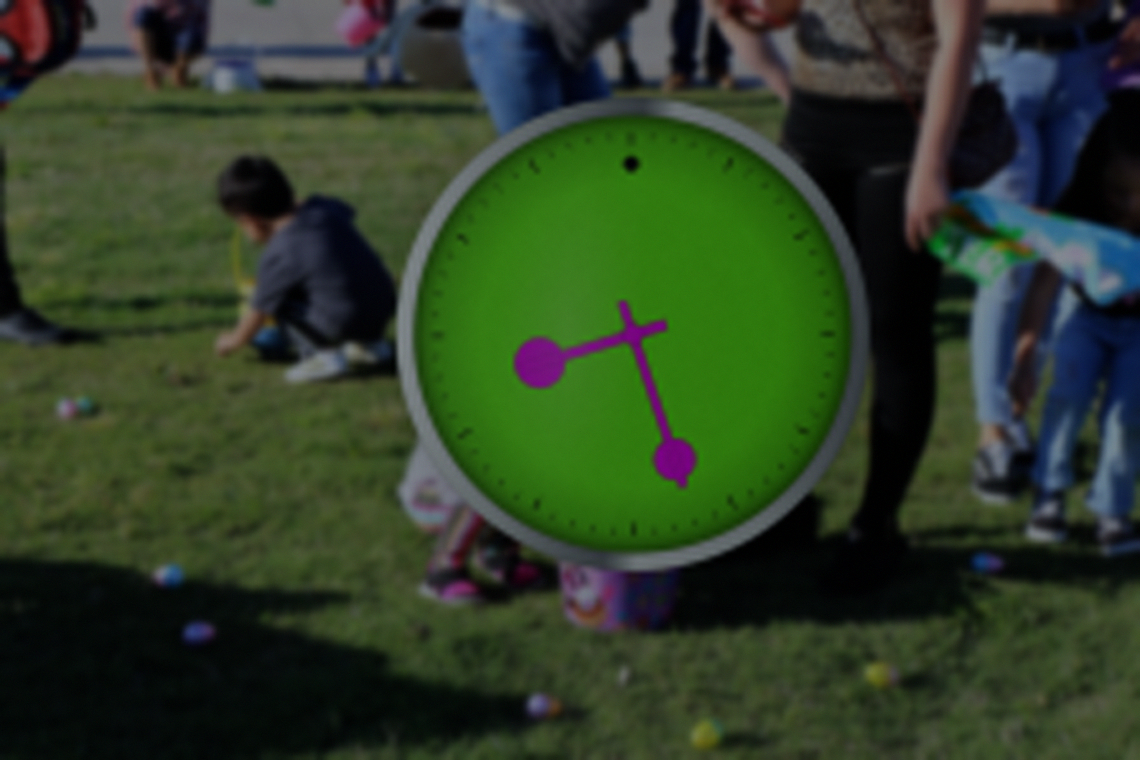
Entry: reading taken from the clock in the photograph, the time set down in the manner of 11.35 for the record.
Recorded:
8.27
